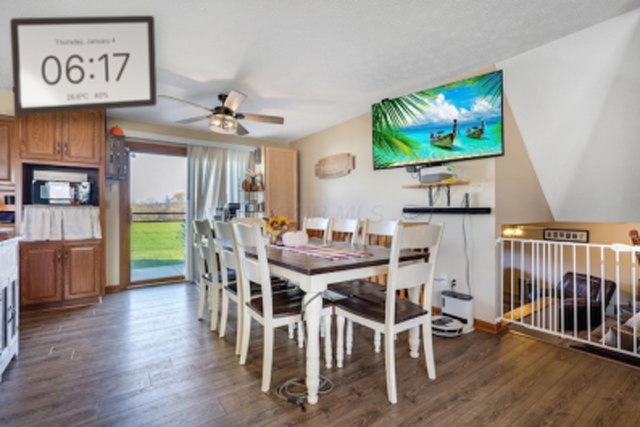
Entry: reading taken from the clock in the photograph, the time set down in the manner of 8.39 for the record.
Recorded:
6.17
